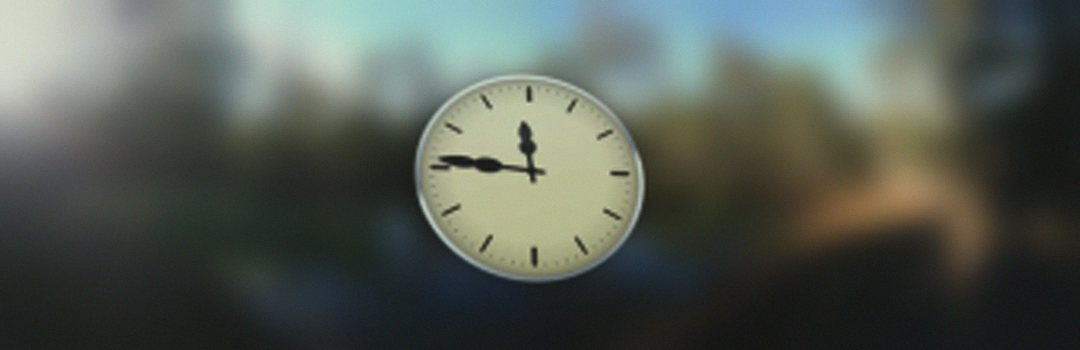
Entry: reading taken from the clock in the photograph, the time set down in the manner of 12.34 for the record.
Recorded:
11.46
